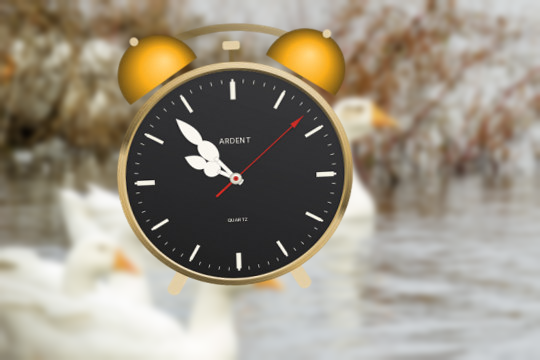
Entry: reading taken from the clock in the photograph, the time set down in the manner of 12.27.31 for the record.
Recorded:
9.53.08
